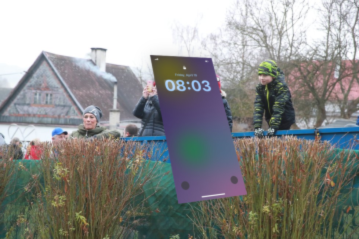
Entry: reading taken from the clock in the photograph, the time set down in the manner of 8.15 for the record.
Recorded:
8.03
